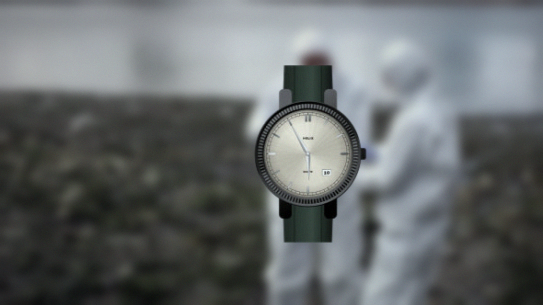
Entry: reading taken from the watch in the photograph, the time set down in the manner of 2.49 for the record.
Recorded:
5.55
